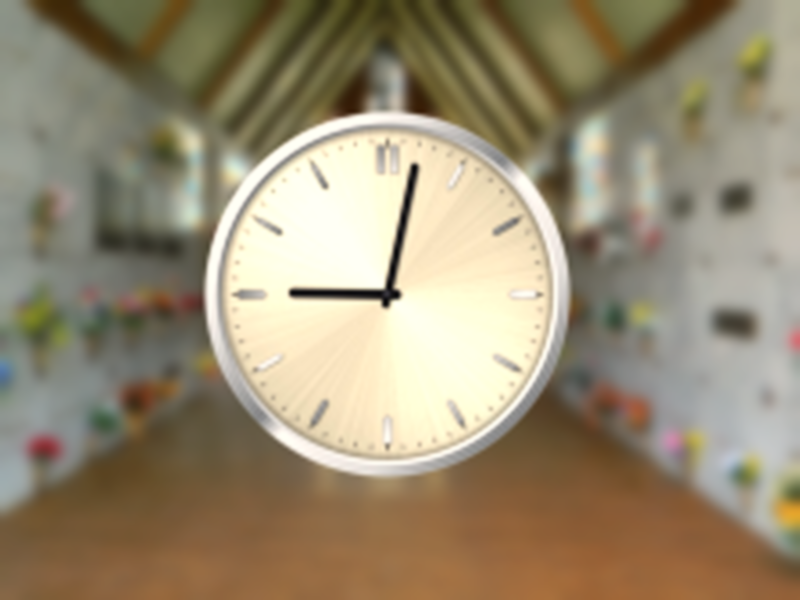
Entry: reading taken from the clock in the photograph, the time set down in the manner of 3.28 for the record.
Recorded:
9.02
